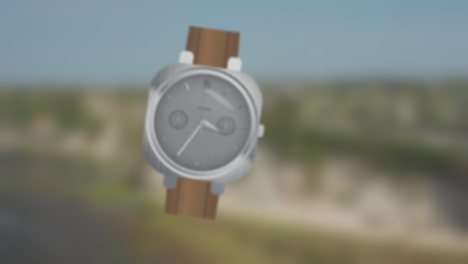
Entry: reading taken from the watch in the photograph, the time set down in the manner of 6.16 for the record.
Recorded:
3.35
